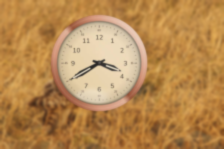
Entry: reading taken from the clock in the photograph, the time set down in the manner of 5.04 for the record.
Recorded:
3.40
